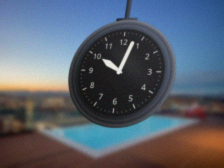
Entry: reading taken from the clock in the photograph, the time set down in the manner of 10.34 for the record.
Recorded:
10.03
